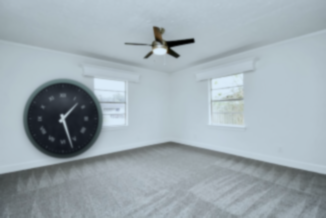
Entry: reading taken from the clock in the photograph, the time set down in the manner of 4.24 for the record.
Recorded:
1.27
